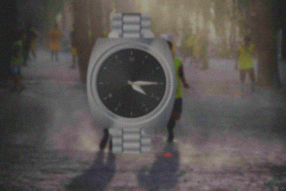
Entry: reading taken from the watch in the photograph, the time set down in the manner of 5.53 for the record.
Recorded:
4.15
